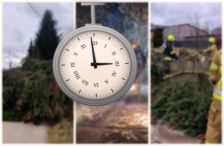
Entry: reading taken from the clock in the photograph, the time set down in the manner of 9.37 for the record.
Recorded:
2.59
